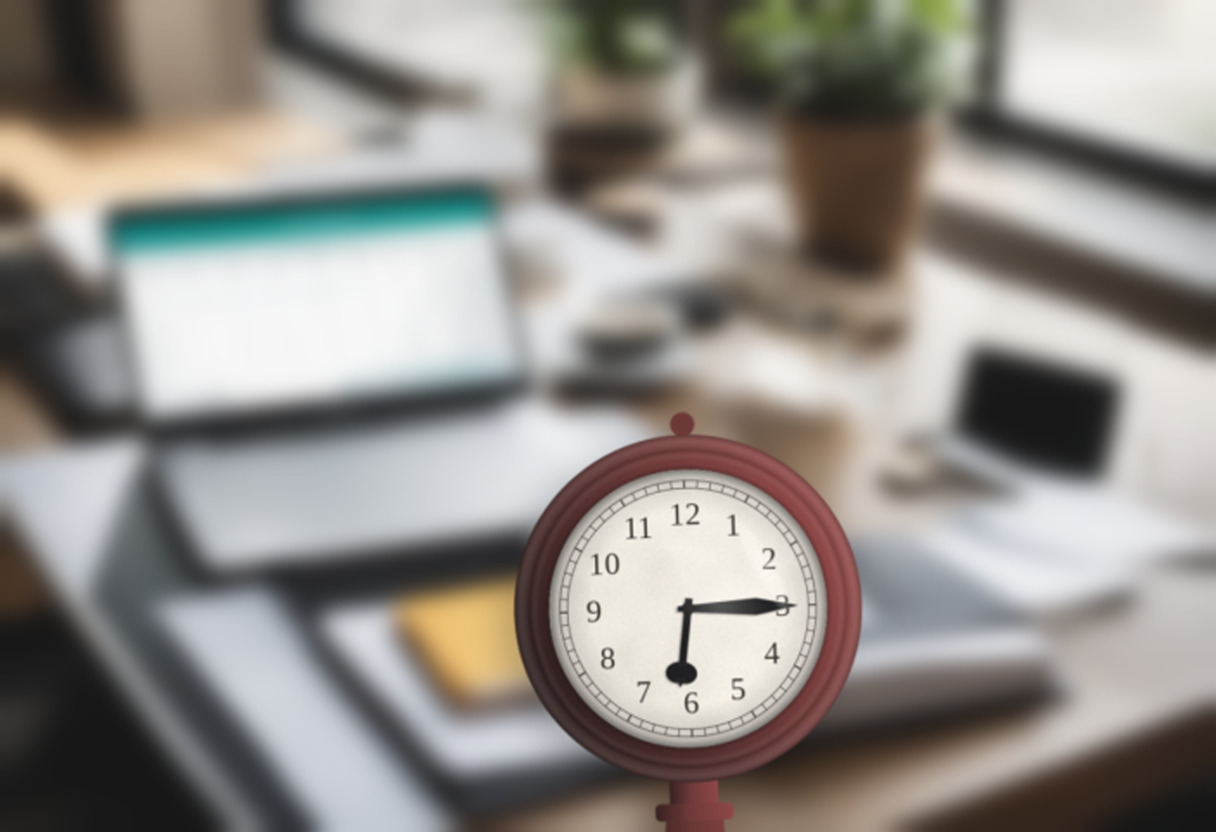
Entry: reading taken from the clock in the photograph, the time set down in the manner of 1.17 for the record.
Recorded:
6.15
